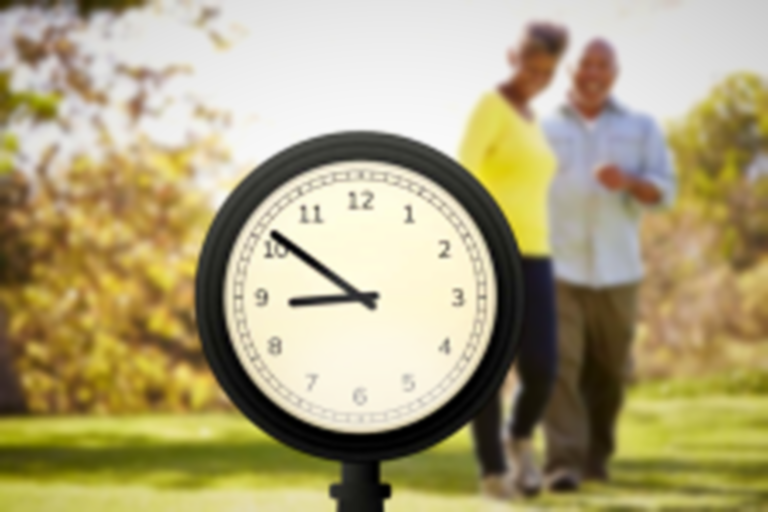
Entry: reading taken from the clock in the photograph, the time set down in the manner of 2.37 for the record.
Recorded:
8.51
